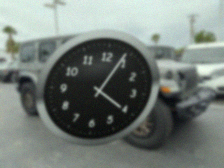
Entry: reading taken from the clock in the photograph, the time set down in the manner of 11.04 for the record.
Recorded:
4.04
